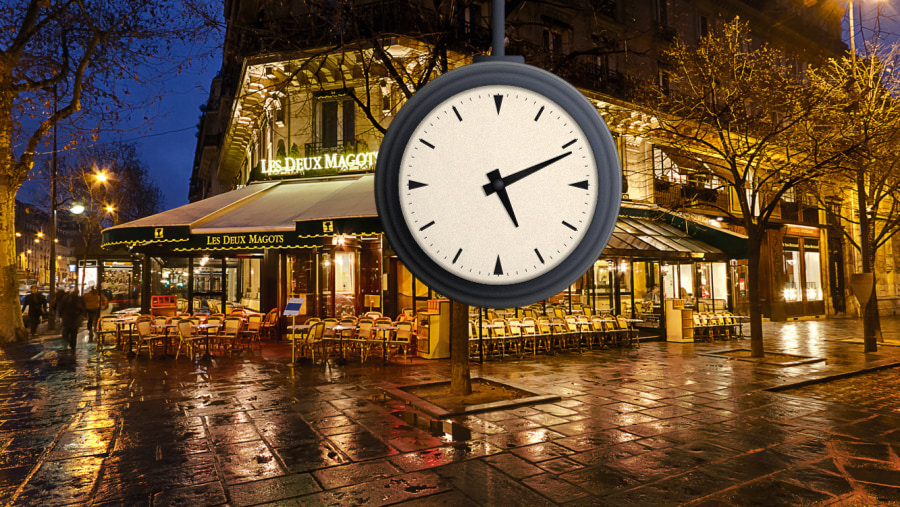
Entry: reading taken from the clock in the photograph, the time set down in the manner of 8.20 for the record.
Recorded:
5.11
